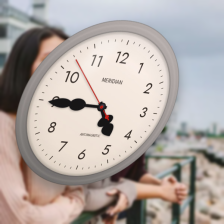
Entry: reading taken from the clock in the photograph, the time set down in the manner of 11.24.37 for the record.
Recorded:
4.44.52
